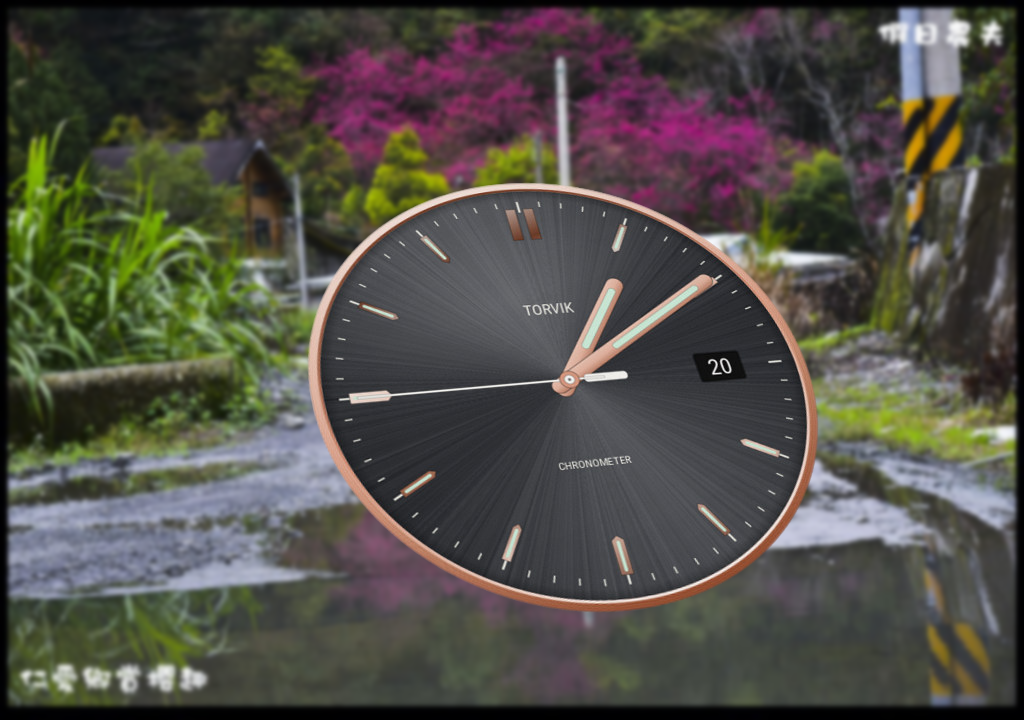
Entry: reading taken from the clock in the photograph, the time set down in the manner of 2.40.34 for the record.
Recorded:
1.09.45
